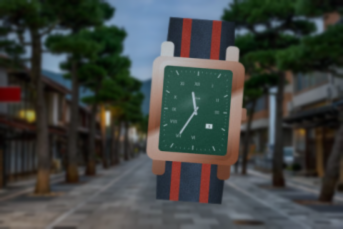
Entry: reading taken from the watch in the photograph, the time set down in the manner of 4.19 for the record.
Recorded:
11.35
